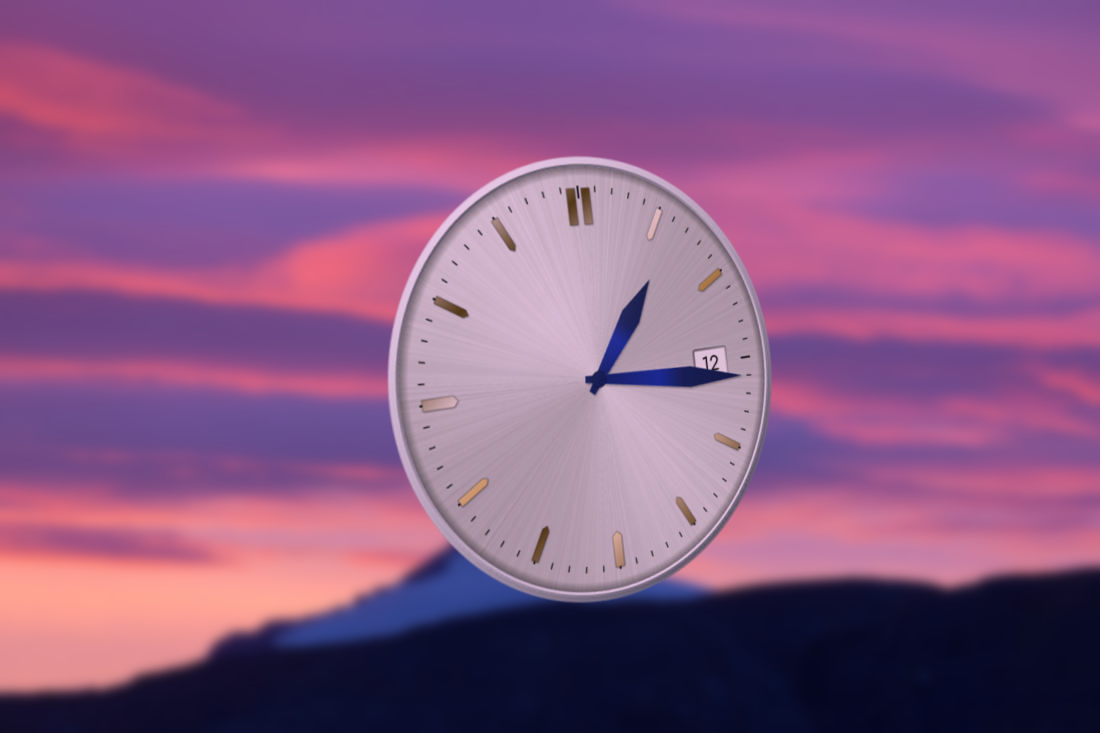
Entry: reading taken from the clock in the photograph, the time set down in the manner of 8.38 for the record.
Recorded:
1.16
